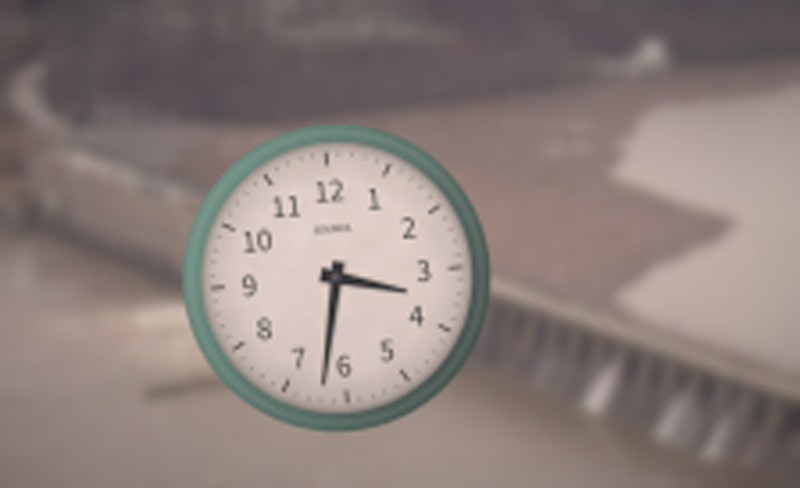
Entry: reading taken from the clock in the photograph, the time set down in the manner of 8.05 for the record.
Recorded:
3.32
